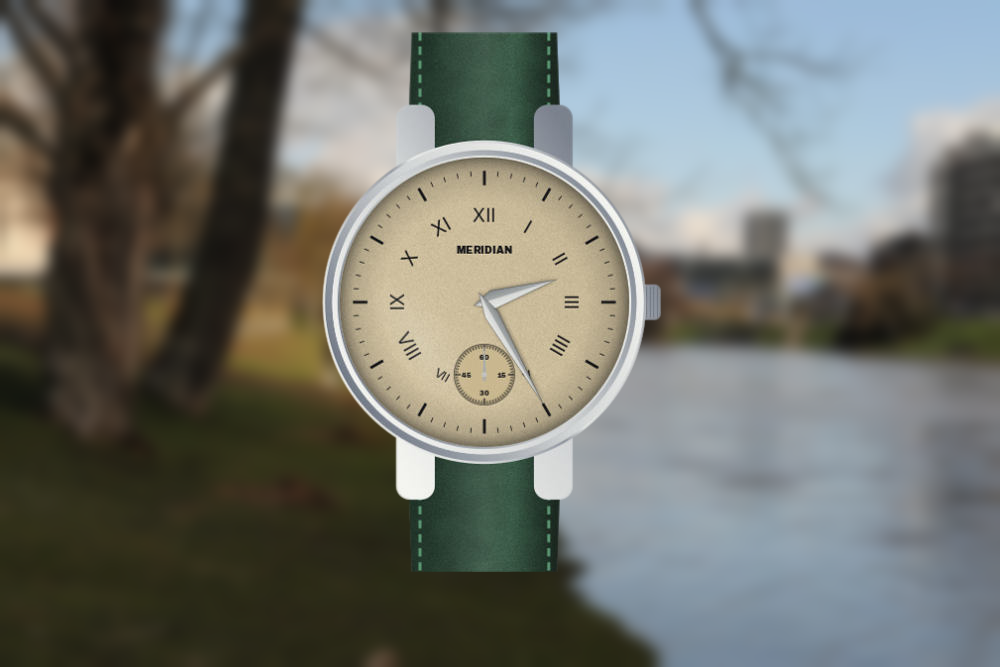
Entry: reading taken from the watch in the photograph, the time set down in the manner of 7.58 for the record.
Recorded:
2.25
